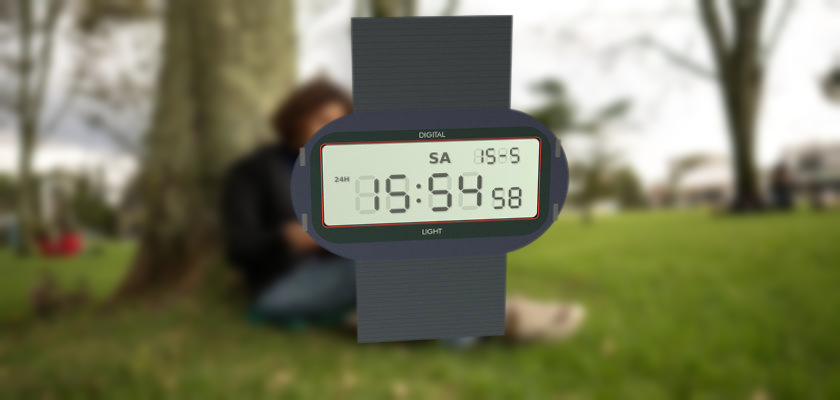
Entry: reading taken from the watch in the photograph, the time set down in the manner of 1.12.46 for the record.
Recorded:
15.54.58
